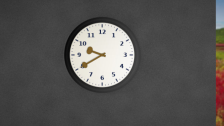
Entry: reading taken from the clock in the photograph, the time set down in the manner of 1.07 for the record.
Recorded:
9.40
